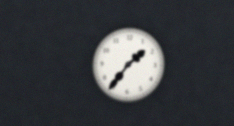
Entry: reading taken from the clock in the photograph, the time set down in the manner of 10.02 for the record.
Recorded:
1.36
